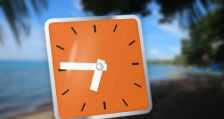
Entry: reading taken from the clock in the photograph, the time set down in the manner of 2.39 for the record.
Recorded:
6.46
